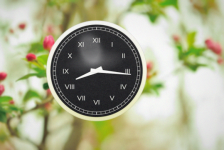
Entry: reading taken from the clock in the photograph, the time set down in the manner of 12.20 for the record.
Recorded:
8.16
